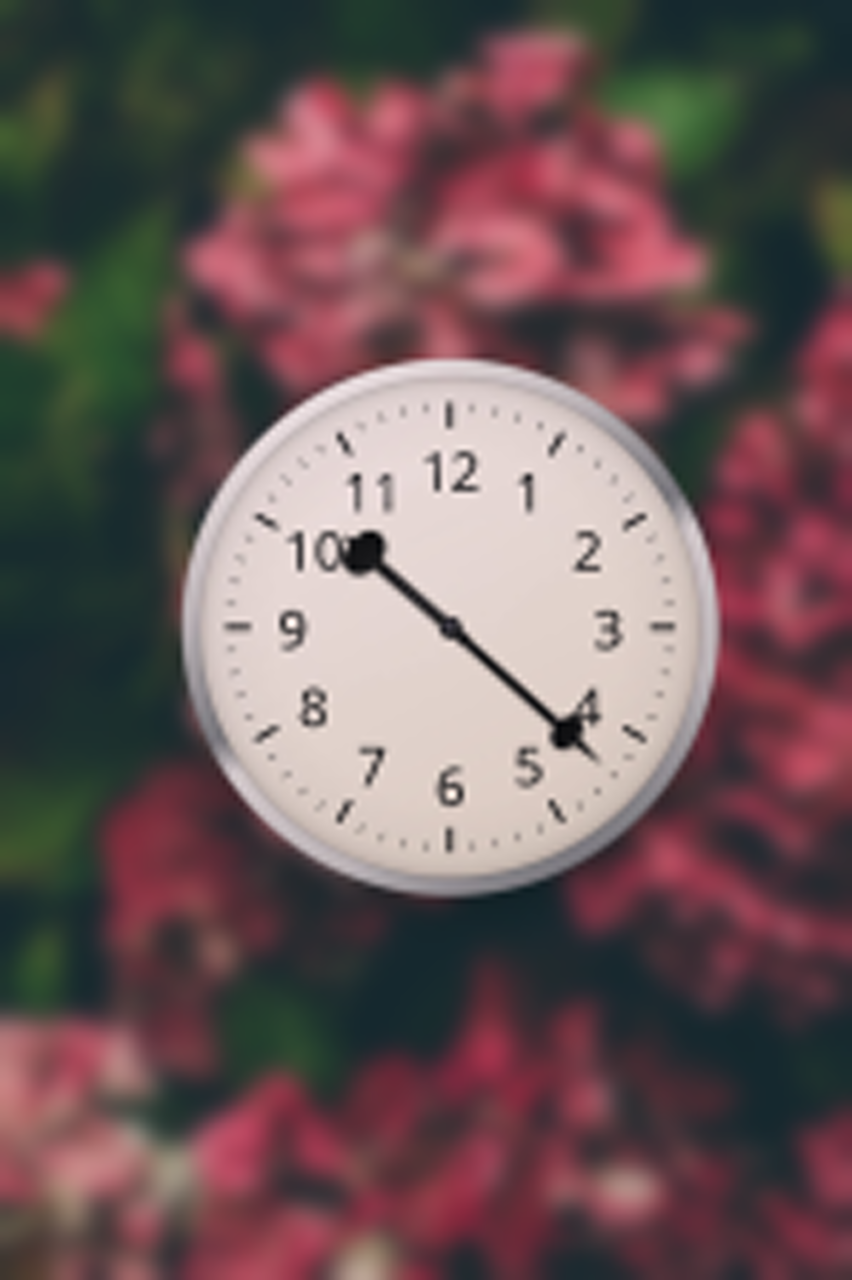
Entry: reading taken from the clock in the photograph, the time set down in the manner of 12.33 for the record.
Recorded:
10.22
